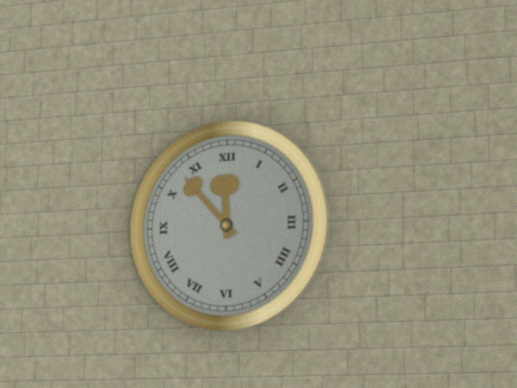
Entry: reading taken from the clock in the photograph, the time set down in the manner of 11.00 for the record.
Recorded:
11.53
